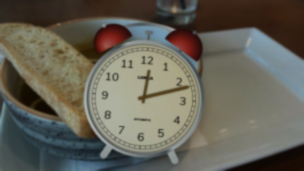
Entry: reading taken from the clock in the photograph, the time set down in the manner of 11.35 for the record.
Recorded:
12.12
